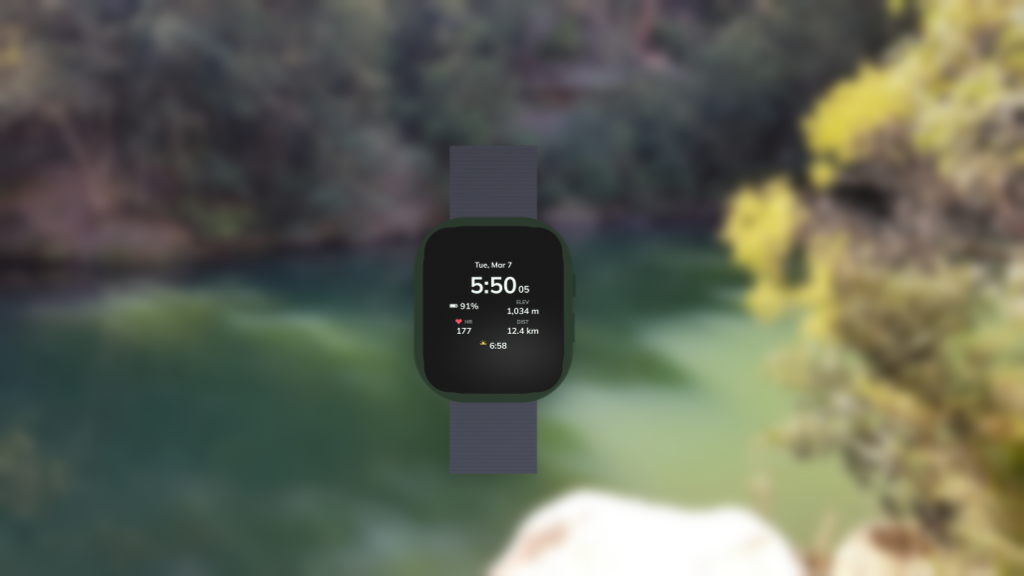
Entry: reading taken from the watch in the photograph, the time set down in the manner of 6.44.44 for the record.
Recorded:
5.50.05
